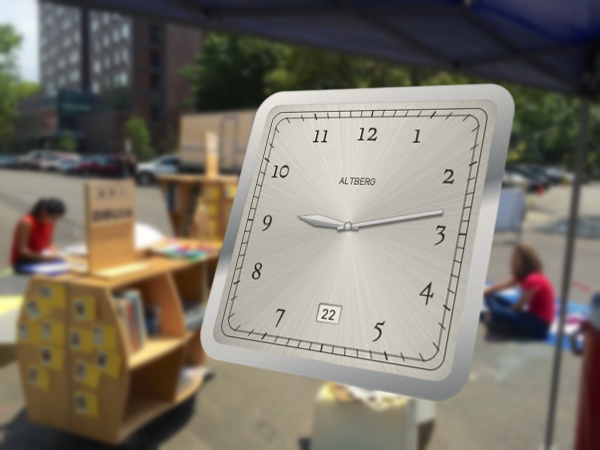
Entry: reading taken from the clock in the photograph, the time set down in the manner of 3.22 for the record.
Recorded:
9.13
